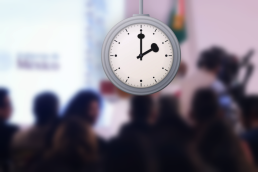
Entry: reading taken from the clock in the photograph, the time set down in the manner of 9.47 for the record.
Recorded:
2.00
